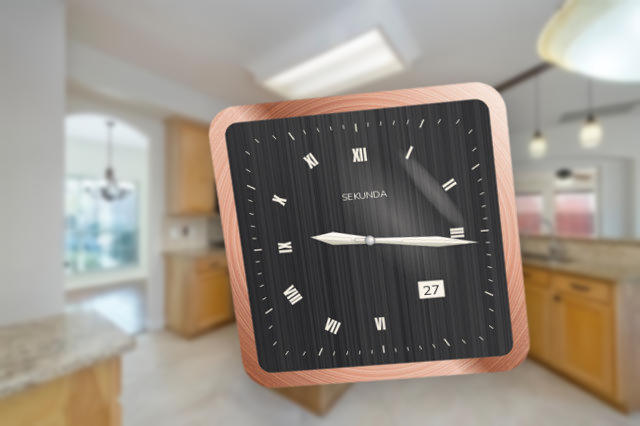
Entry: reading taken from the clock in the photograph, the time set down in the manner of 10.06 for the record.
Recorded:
9.16
